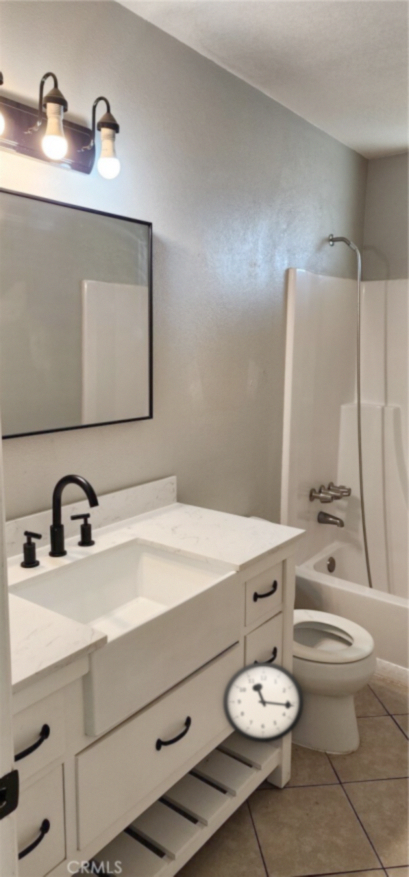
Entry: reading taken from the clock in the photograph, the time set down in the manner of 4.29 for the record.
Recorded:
11.16
